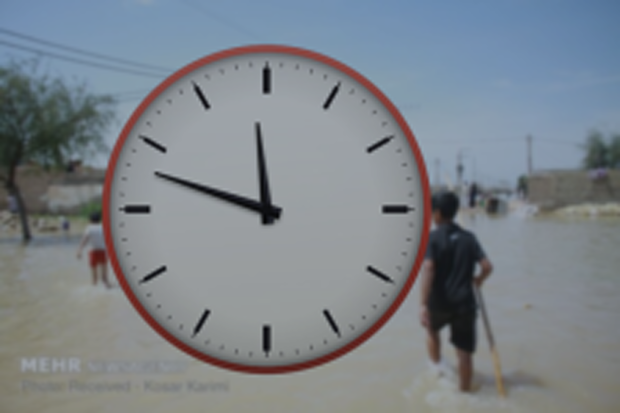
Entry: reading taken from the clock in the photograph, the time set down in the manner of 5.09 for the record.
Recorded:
11.48
